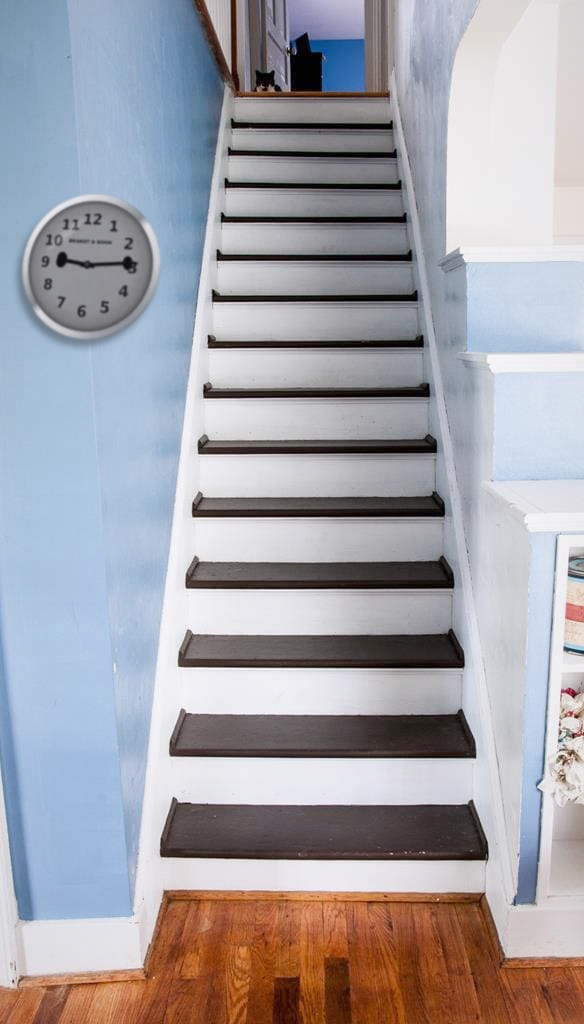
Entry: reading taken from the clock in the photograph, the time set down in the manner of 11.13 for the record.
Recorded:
9.14
